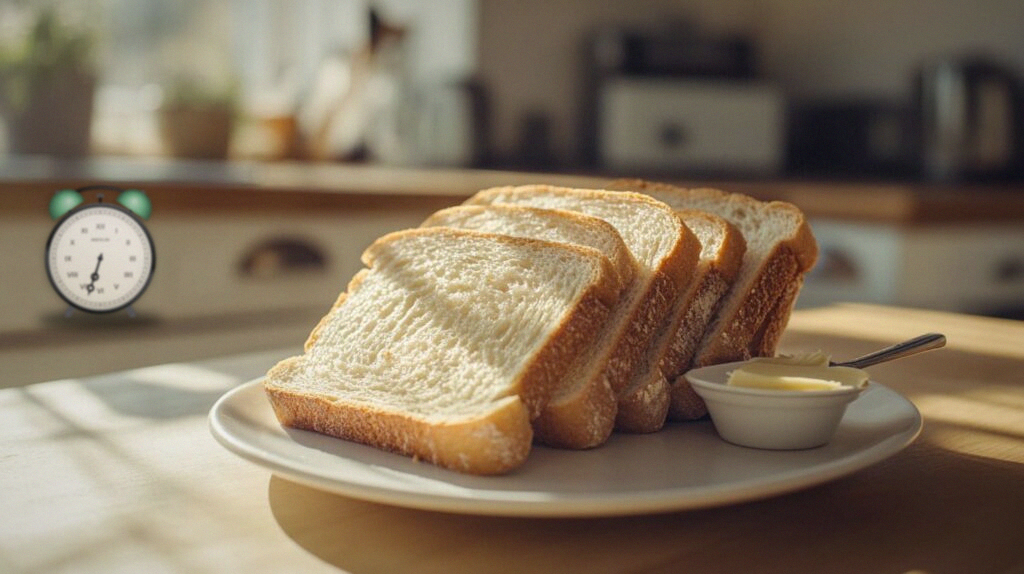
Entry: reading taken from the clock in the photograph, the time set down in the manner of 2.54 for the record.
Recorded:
6.33
